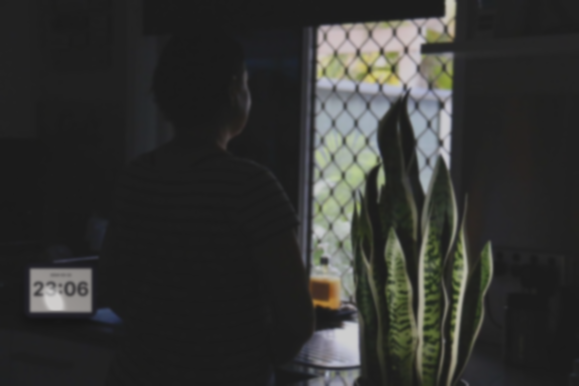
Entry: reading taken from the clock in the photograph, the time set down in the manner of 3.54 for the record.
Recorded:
23.06
